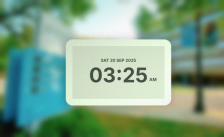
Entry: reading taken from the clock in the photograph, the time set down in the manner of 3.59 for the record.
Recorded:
3.25
